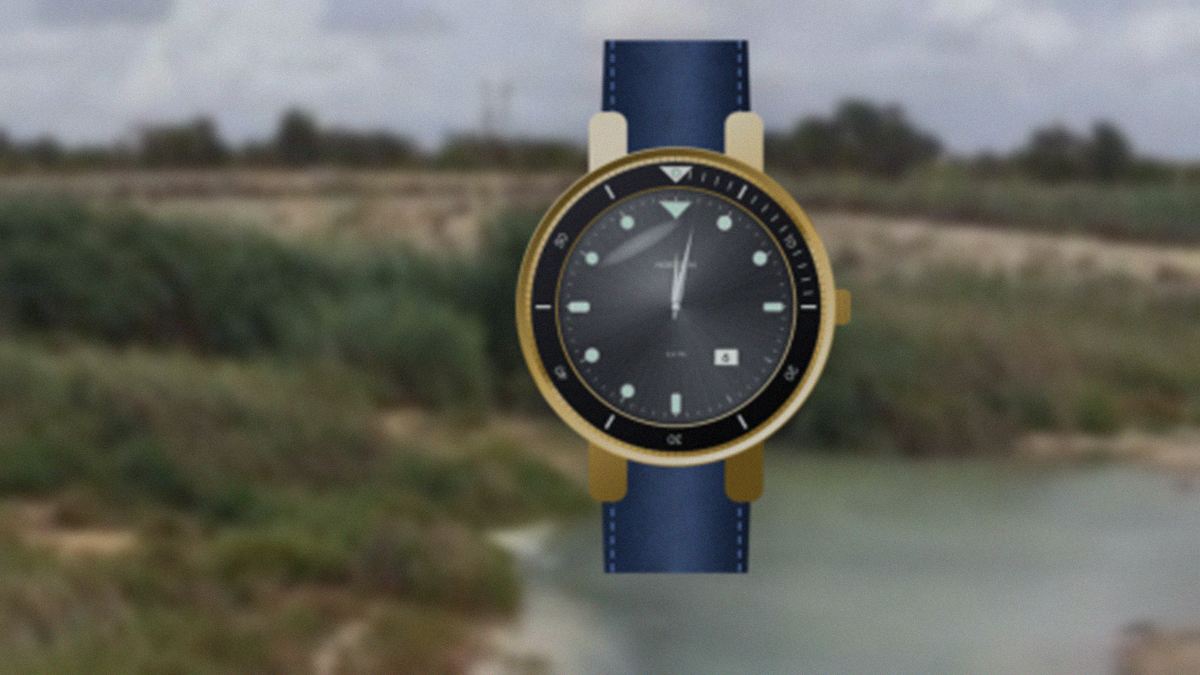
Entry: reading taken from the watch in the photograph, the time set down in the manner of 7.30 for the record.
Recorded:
12.02
